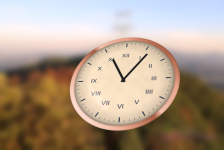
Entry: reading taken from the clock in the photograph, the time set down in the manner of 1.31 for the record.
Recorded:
11.06
